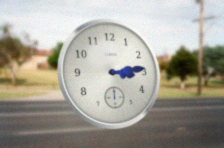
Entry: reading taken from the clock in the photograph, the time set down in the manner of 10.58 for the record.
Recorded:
3.14
